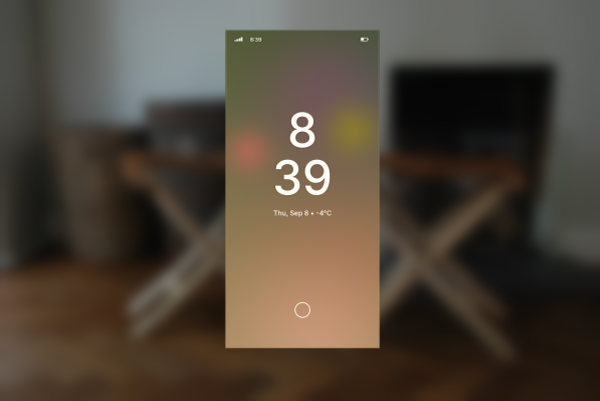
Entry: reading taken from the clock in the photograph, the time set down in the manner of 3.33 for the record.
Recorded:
8.39
